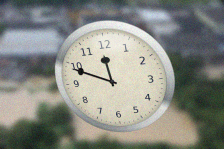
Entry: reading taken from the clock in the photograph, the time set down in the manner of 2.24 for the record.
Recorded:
11.49
